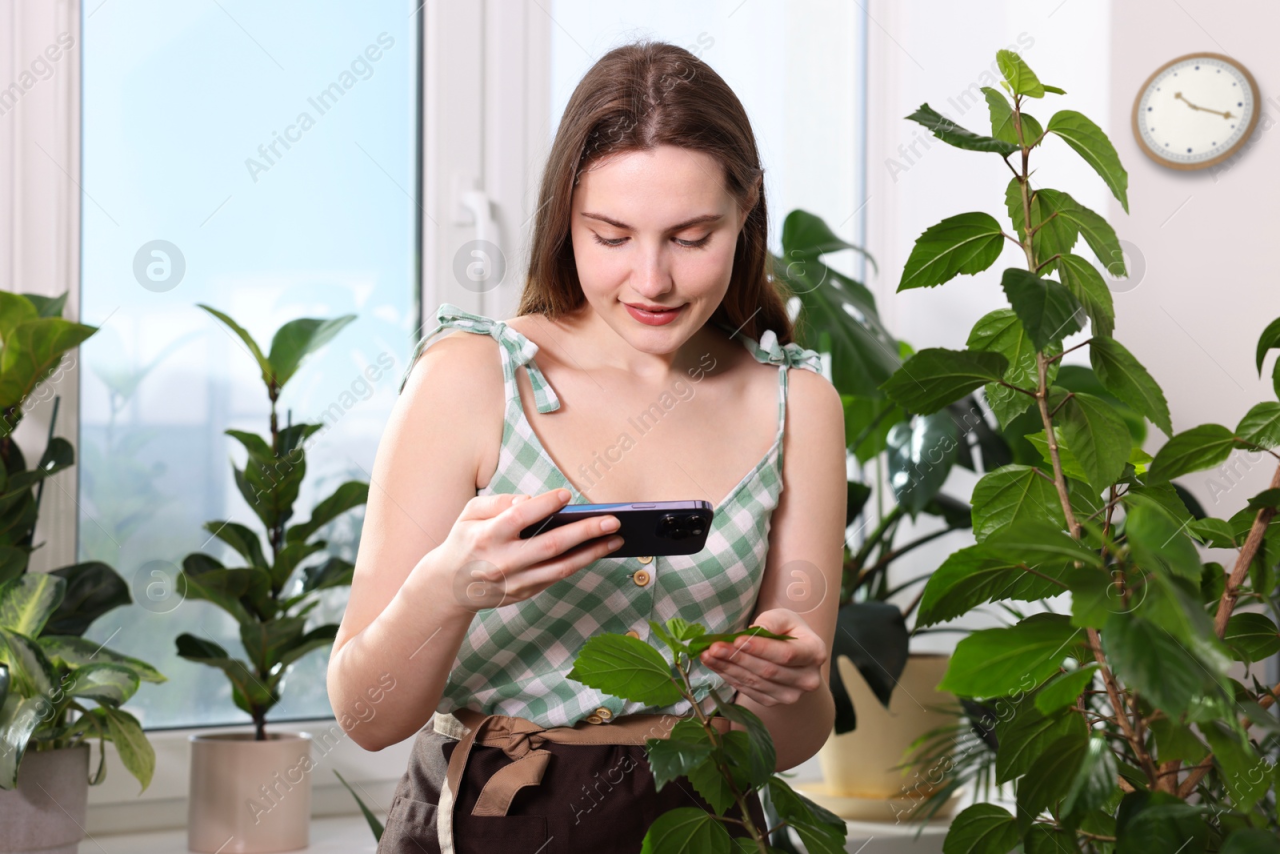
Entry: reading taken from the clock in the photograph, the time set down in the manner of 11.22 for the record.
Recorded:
10.18
